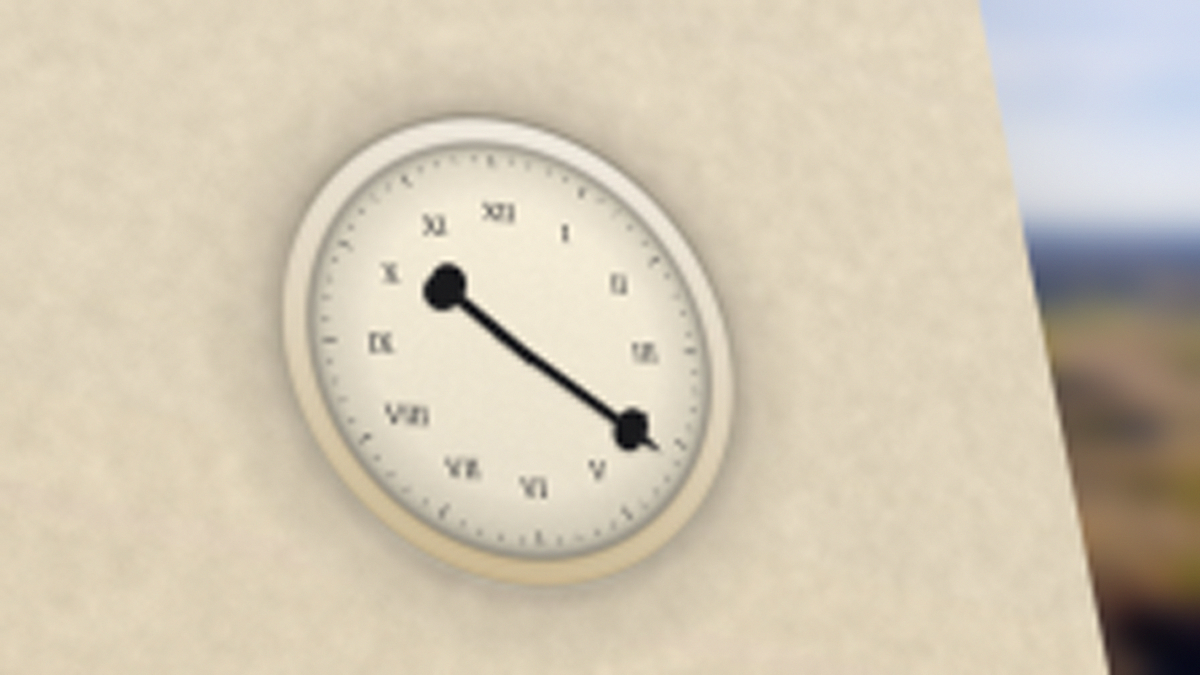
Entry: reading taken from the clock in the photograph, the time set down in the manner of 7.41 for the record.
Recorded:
10.21
